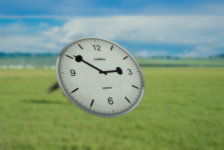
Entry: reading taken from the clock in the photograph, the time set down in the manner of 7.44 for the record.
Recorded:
2.51
